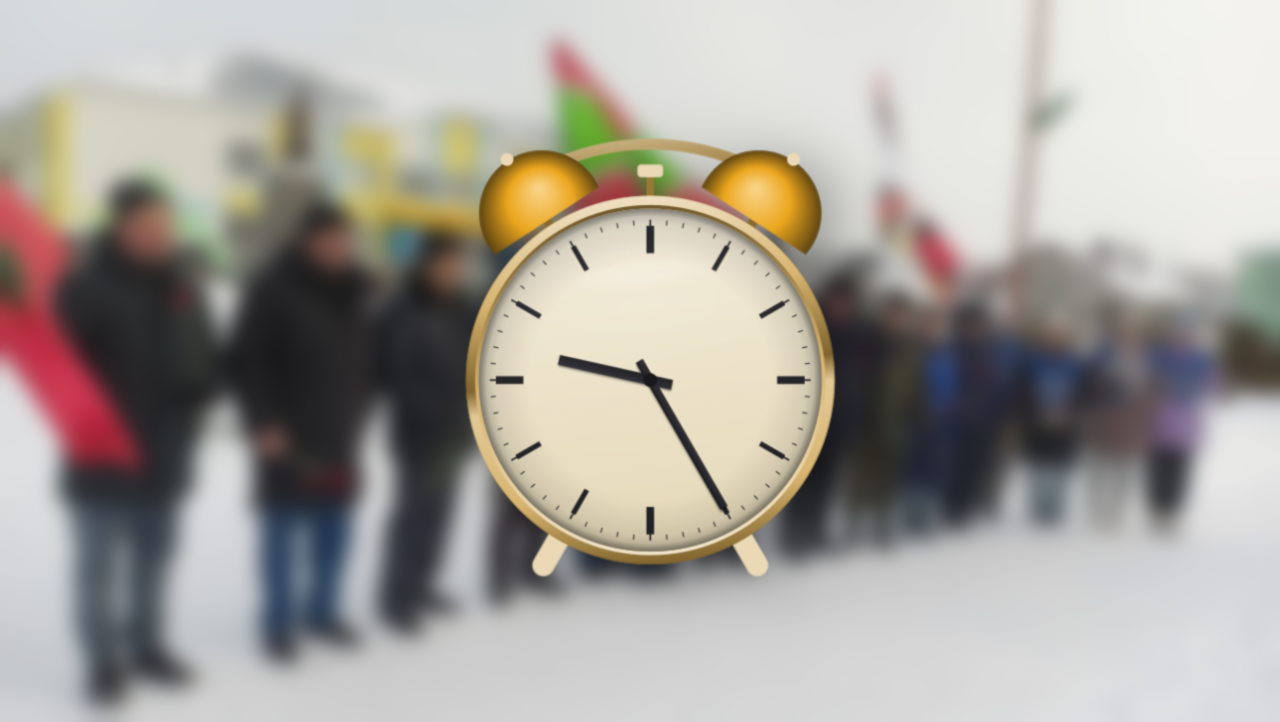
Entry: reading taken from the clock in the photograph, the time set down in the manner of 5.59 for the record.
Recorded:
9.25
